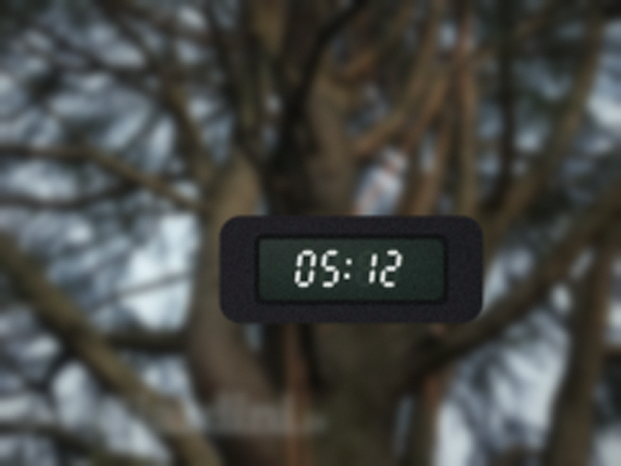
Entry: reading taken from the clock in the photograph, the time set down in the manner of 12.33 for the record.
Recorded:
5.12
